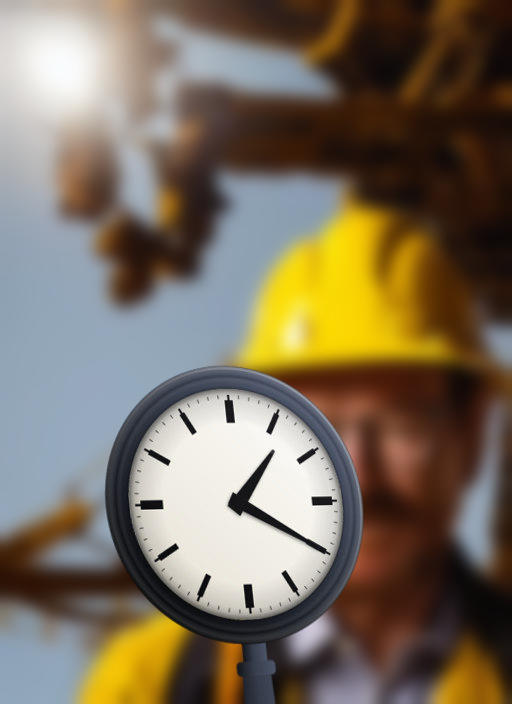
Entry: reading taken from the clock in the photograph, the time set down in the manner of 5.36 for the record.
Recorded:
1.20
